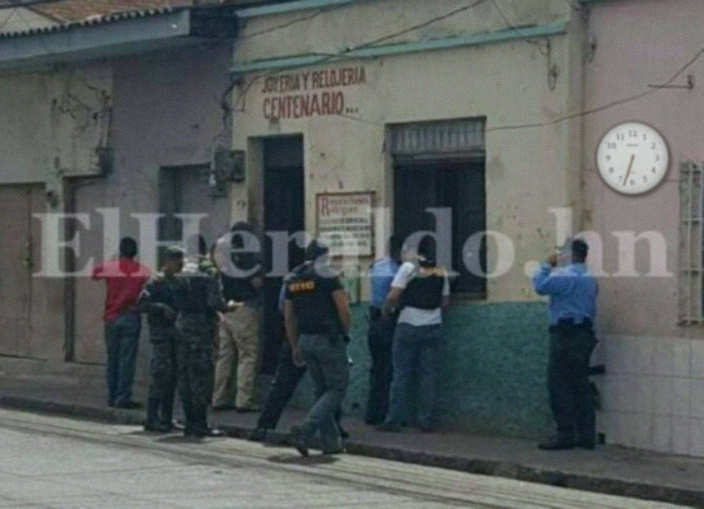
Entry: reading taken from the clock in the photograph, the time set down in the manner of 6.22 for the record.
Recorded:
6.33
